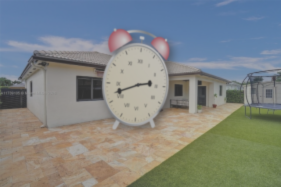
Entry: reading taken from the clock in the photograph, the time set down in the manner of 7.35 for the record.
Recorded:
2.42
